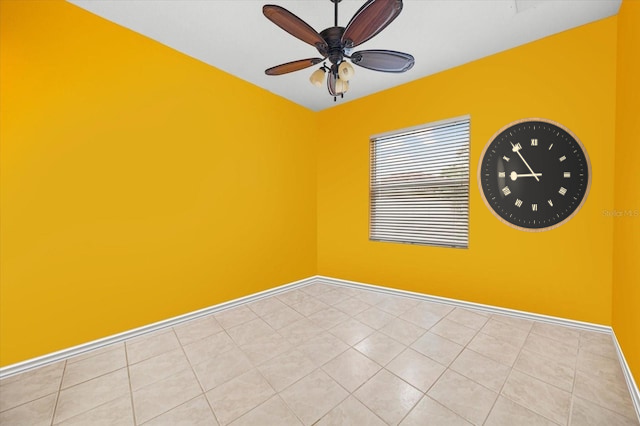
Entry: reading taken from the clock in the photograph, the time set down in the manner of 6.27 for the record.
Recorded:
8.54
